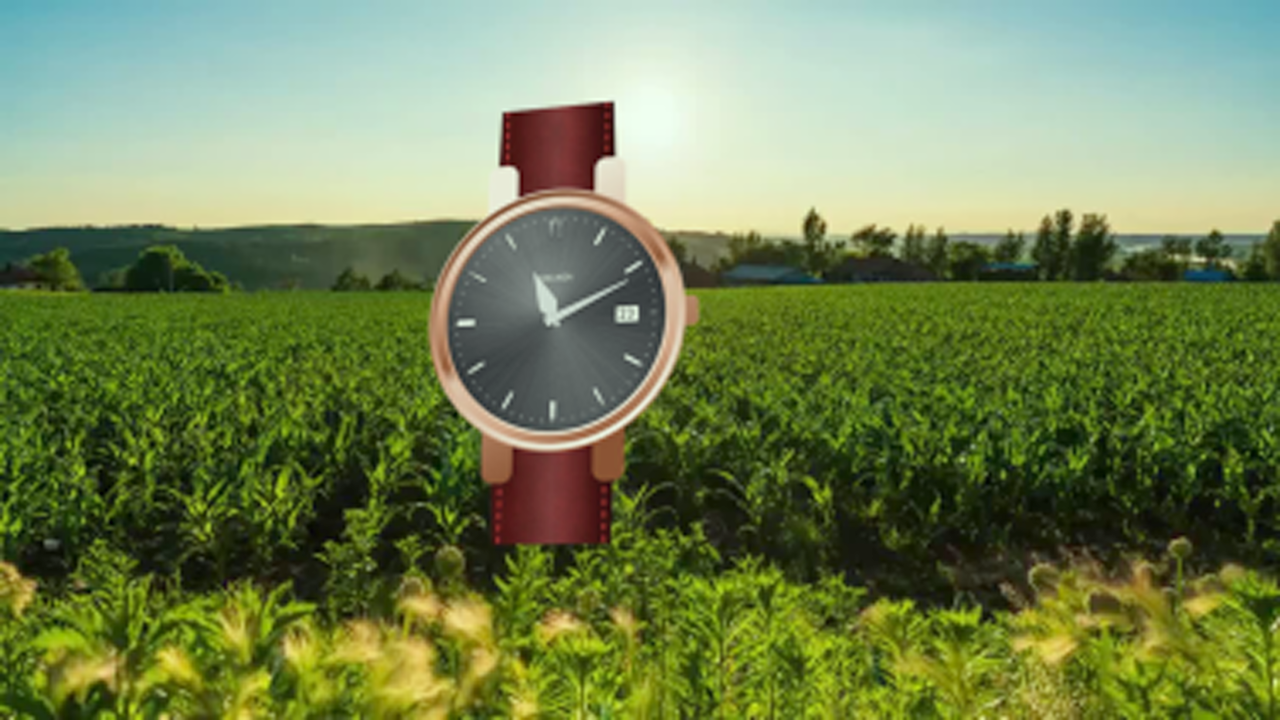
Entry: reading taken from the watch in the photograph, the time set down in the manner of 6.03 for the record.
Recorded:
11.11
